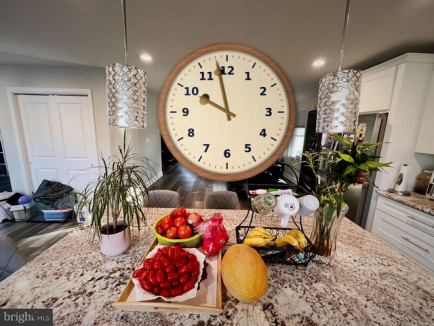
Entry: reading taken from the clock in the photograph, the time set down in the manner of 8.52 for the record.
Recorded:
9.58
